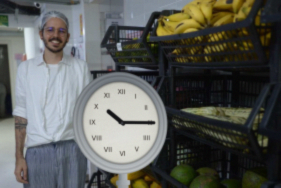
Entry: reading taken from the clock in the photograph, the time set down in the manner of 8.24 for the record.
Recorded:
10.15
